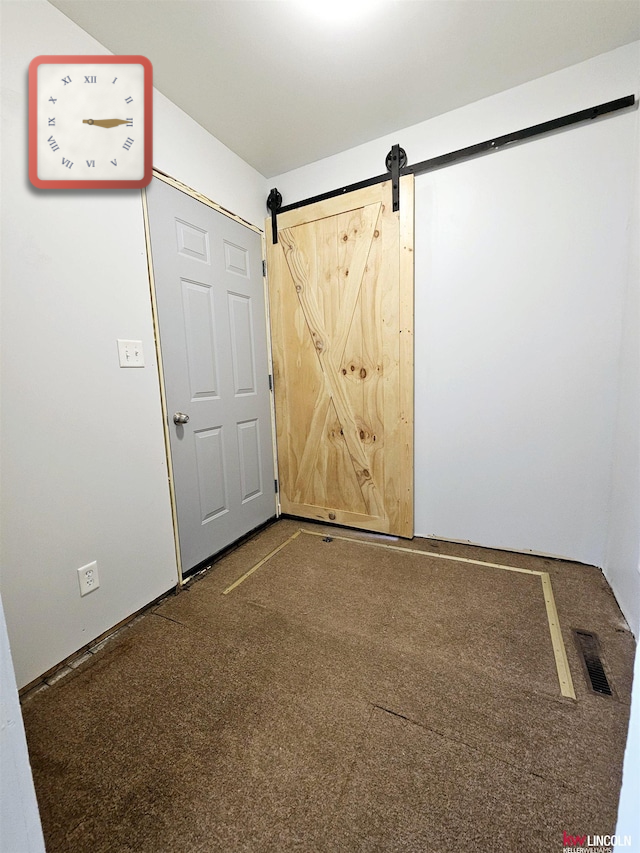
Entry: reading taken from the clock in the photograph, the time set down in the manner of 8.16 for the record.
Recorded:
3.15
